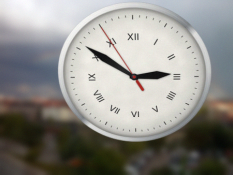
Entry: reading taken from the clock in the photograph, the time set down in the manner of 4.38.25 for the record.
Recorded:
2.50.55
